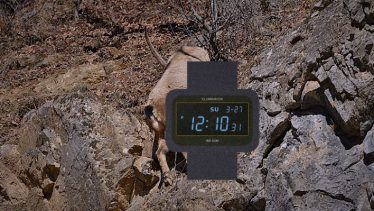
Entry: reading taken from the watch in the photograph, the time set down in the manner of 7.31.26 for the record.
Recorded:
12.10.31
